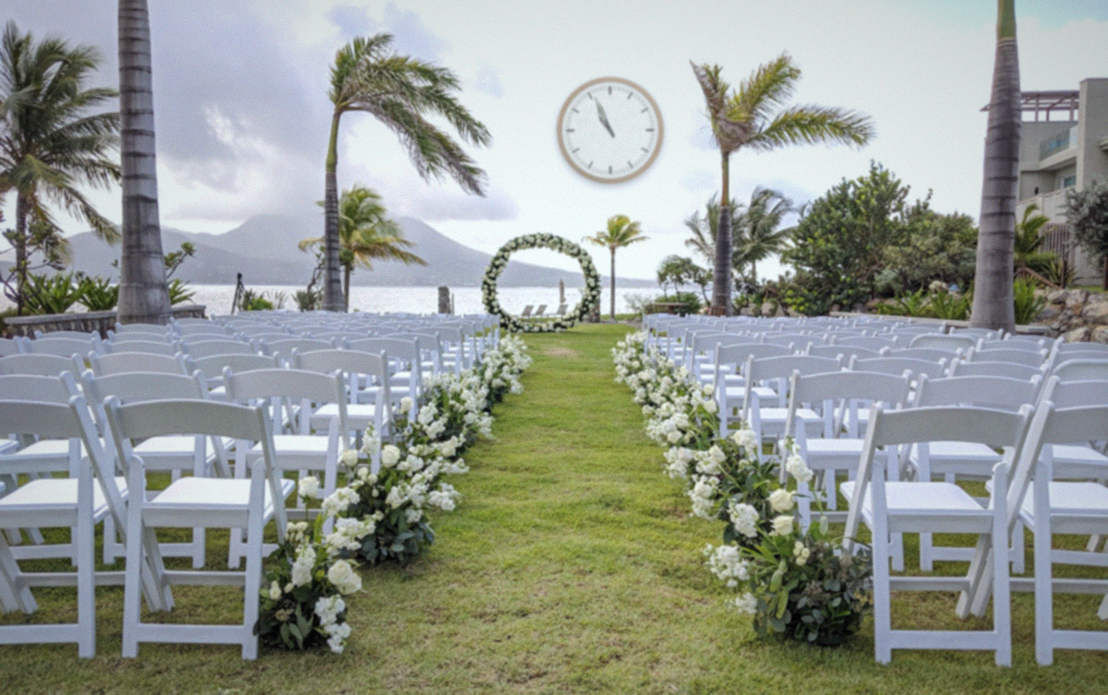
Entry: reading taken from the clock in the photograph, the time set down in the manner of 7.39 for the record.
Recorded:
10.56
